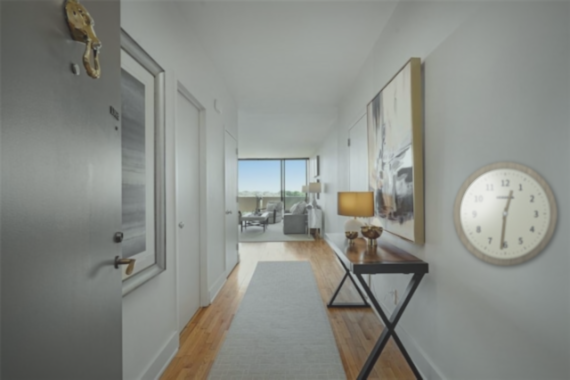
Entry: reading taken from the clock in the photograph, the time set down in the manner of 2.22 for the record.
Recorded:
12.31
